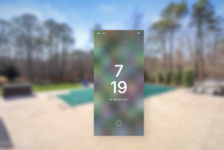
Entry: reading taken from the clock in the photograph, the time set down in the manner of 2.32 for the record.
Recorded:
7.19
